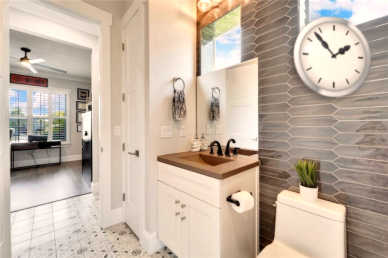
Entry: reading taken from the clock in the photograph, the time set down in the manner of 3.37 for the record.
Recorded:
1.53
